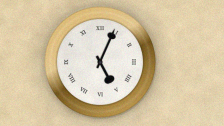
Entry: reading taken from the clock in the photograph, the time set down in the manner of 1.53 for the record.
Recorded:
5.04
